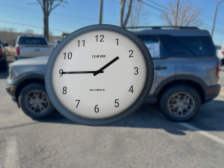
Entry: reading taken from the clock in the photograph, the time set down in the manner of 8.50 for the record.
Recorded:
1.45
